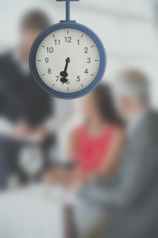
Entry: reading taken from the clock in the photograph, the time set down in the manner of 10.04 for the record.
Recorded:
6.32
